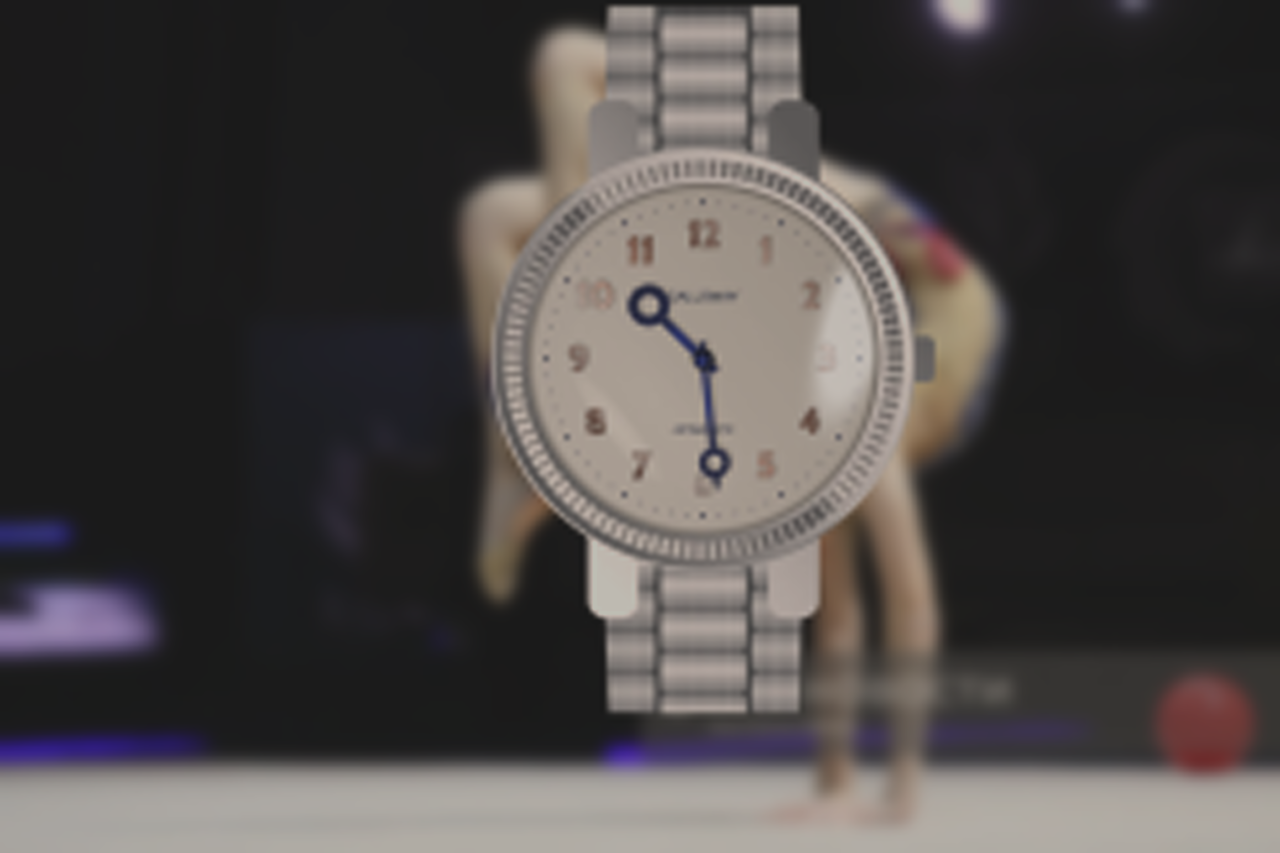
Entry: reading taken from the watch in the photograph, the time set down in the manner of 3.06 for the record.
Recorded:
10.29
